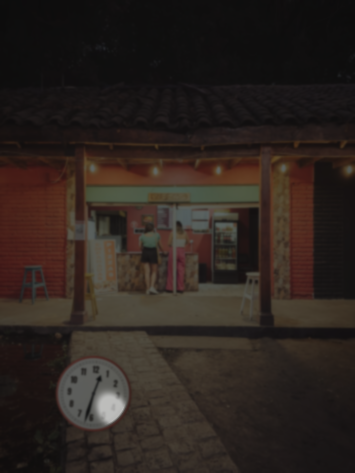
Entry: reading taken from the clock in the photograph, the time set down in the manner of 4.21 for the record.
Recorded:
12.32
